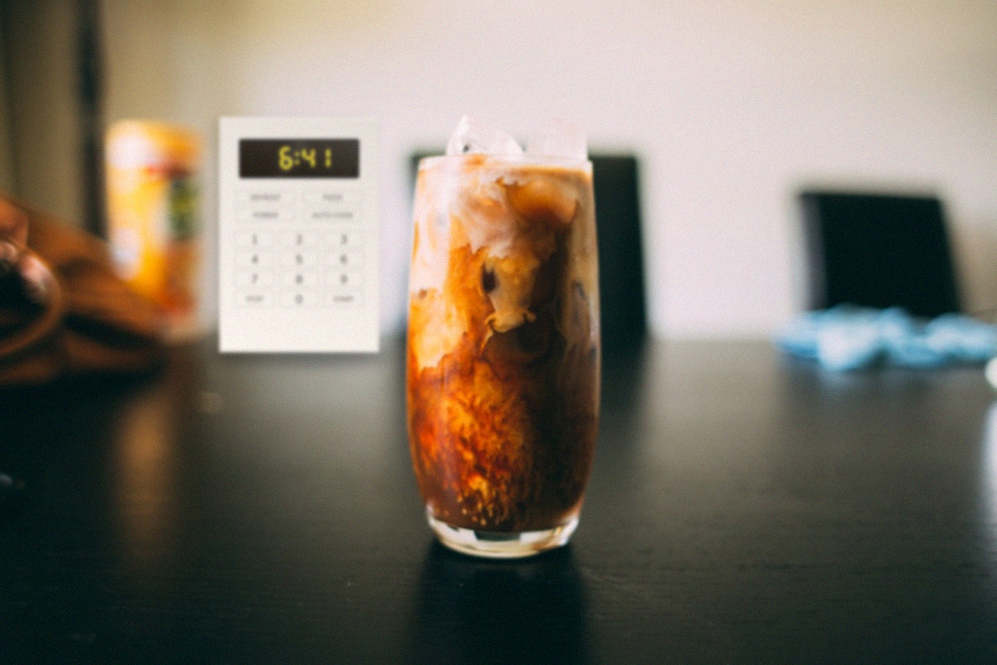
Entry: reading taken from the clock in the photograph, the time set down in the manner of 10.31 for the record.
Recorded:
6.41
